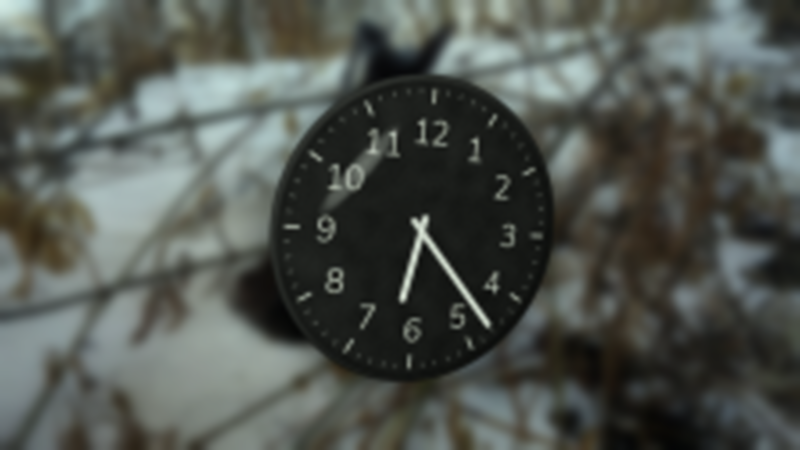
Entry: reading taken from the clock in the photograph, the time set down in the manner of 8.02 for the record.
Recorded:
6.23
